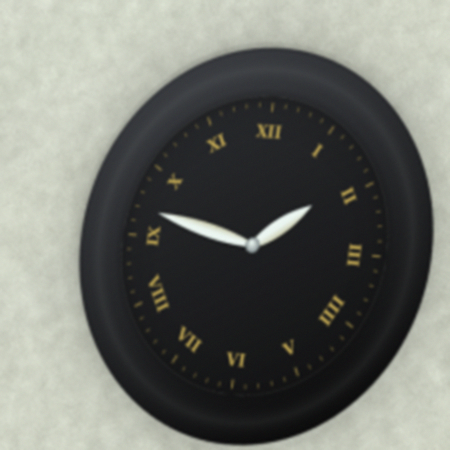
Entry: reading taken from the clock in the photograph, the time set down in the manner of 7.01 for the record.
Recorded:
1.47
